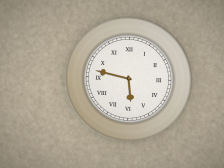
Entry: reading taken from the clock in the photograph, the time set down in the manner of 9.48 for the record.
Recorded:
5.47
